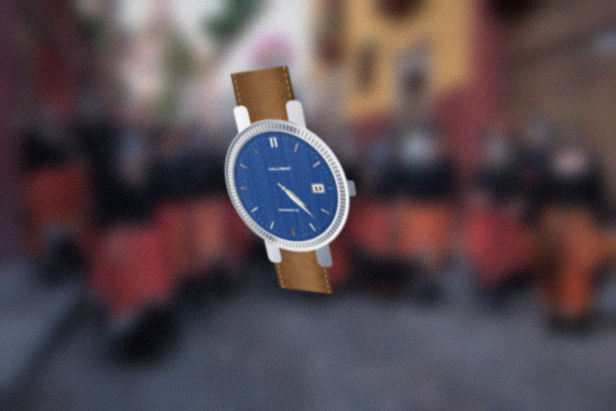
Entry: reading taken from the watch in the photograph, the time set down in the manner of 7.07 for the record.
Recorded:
4.23
